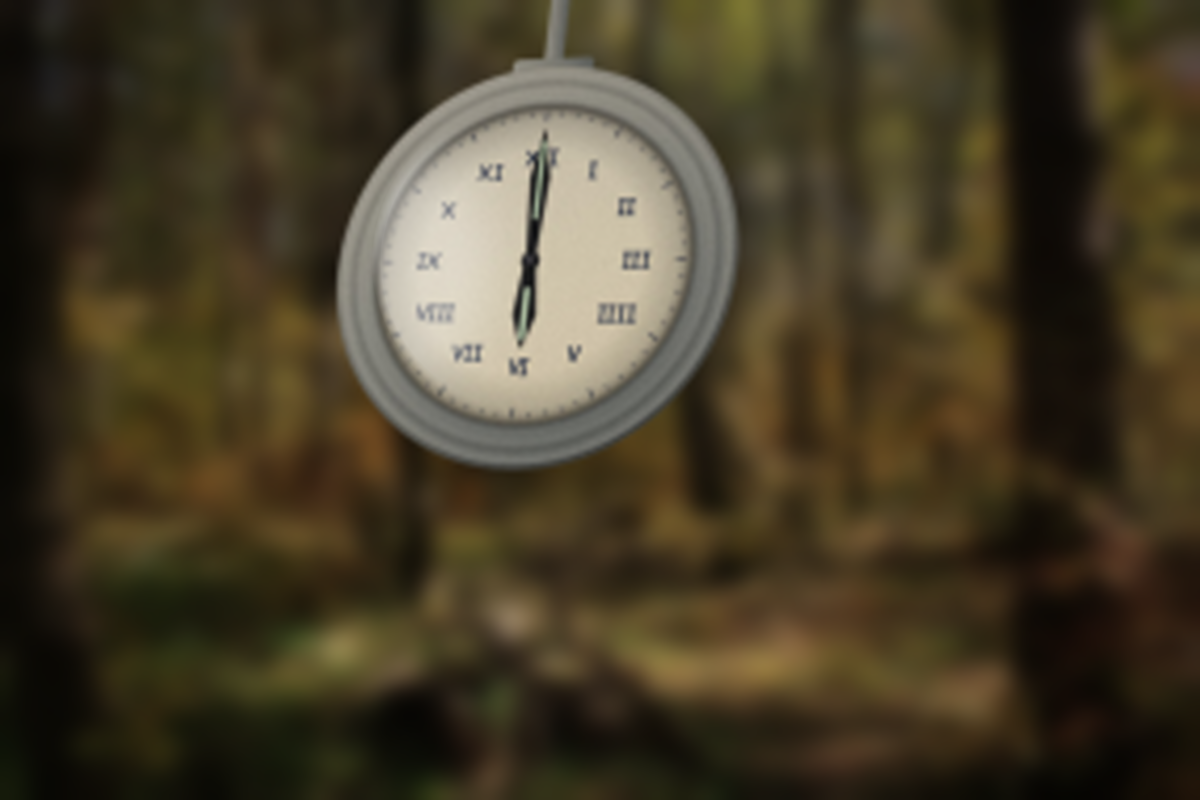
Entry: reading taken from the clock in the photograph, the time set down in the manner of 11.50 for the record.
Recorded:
6.00
